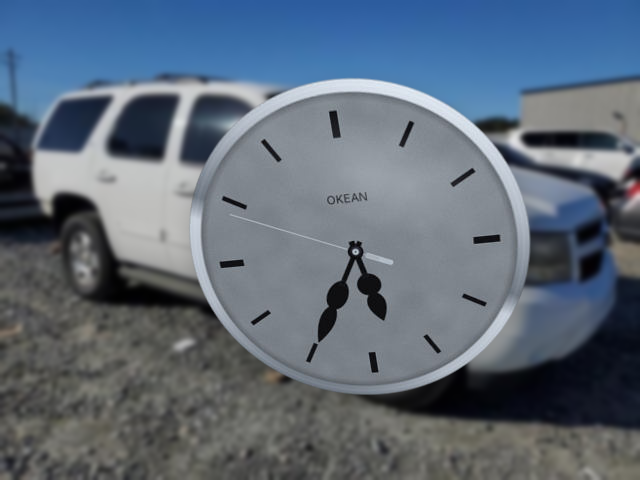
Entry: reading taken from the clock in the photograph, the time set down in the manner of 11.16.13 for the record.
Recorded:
5.34.49
